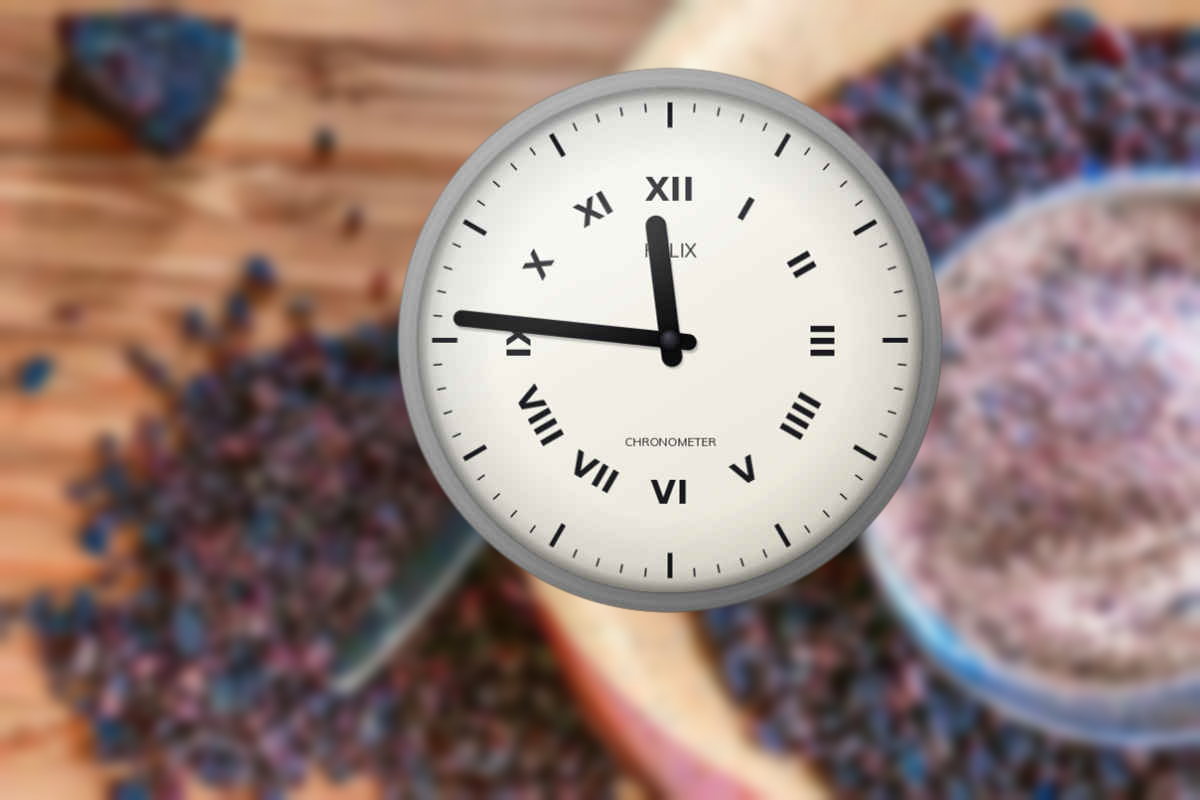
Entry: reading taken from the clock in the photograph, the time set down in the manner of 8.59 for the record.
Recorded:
11.46
